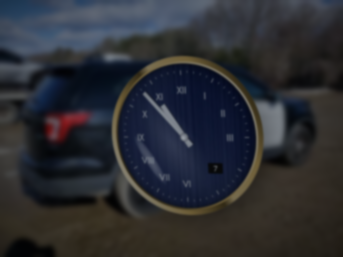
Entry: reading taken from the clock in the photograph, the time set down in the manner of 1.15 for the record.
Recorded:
10.53
